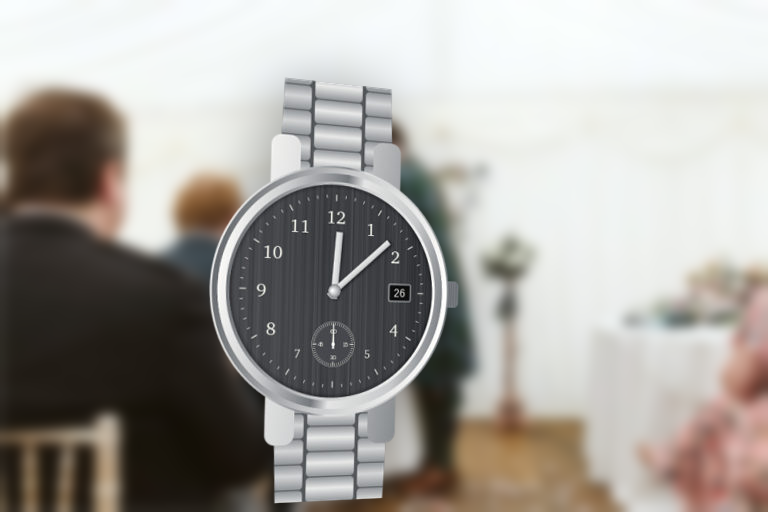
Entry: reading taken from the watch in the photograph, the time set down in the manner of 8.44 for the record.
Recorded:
12.08
